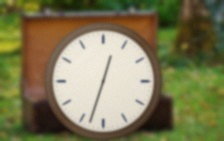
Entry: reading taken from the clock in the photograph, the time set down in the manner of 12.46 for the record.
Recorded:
12.33
